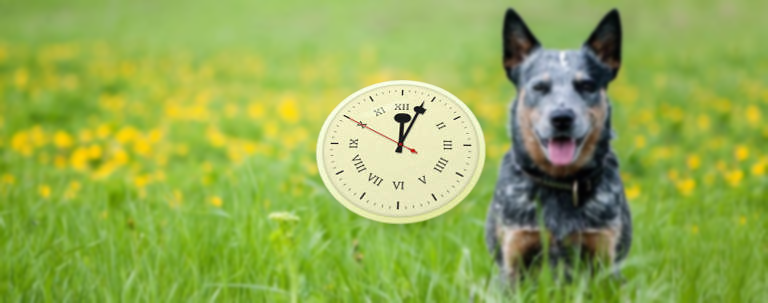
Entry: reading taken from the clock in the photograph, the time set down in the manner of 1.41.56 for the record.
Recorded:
12.03.50
